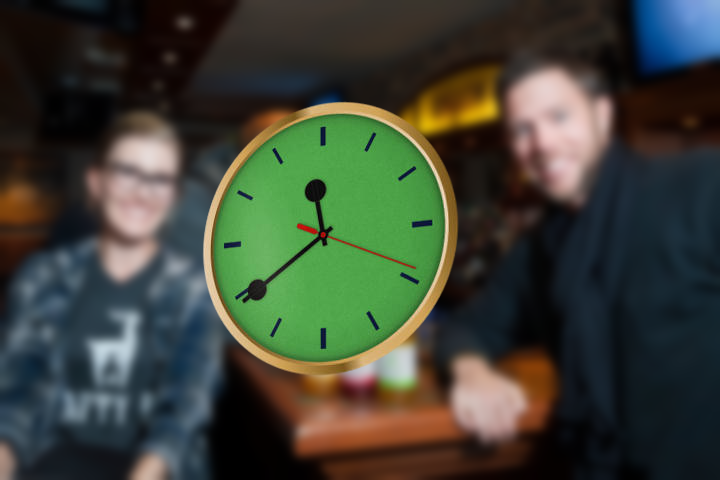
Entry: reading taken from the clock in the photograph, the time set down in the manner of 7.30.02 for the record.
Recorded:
11.39.19
